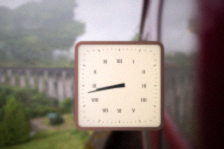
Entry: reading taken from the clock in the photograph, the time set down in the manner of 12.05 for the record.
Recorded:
8.43
